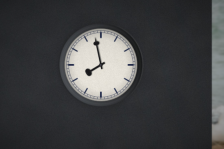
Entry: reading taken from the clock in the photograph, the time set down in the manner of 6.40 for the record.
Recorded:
7.58
